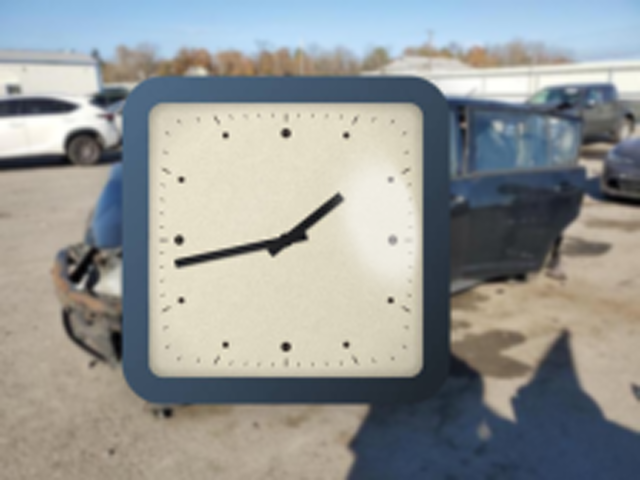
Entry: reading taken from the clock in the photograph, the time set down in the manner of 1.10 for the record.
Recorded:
1.43
